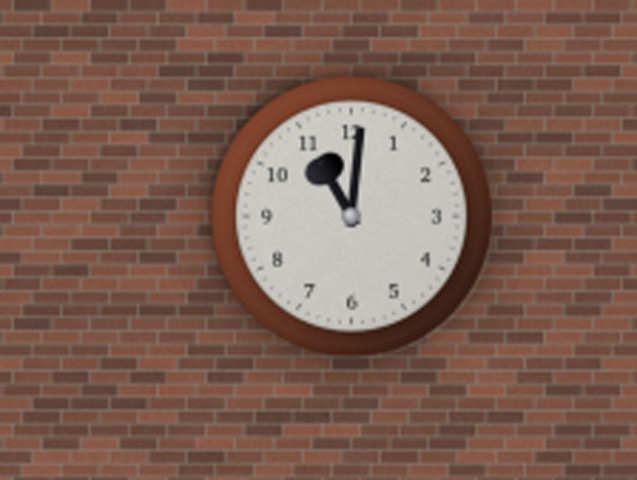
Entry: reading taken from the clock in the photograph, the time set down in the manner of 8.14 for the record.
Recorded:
11.01
